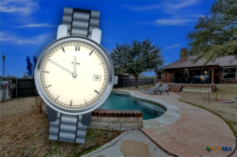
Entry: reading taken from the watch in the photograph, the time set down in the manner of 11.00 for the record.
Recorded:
11.49
